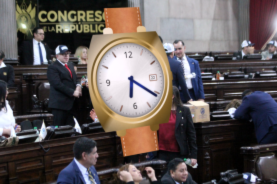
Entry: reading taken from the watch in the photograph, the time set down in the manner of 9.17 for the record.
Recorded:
6.21
